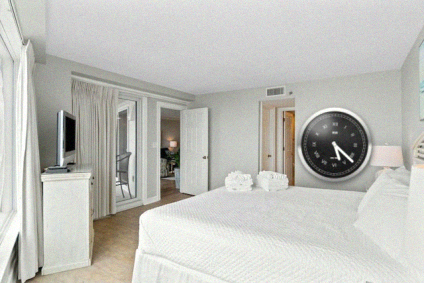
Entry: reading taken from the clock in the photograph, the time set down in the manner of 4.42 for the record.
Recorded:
5.22
